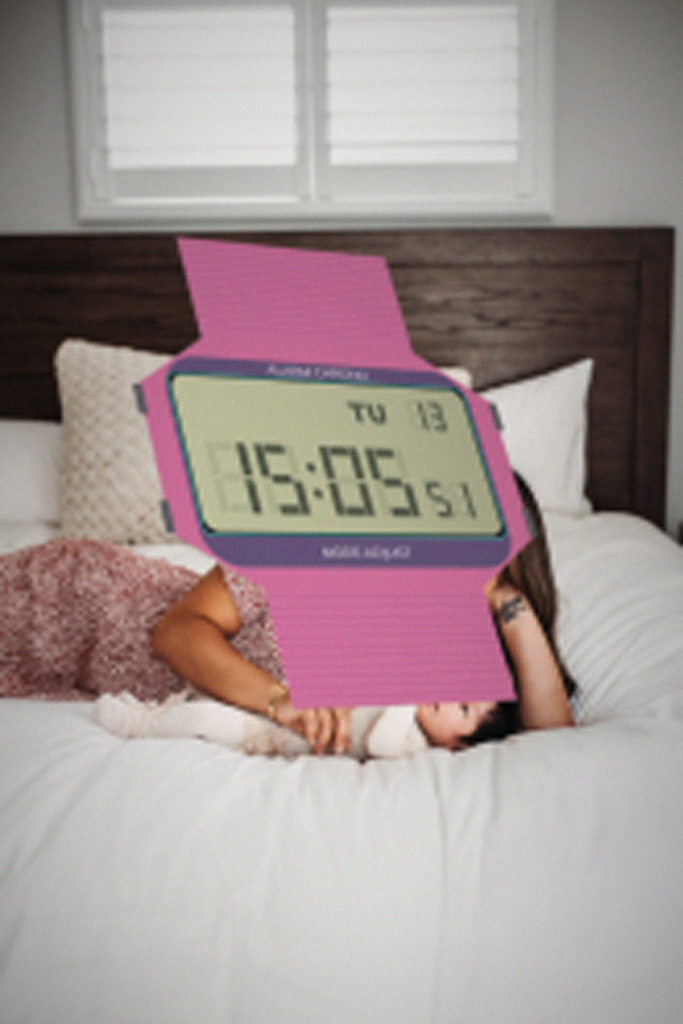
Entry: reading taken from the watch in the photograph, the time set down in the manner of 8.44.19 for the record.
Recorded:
15.05.51
